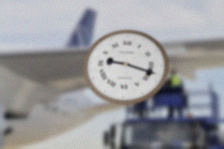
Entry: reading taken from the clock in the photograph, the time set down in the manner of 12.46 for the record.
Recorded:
9.18
